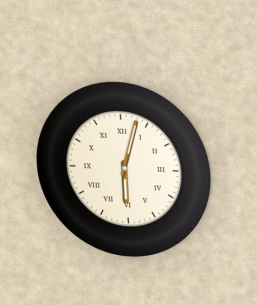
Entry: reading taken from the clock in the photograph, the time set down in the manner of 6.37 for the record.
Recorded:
6.03
